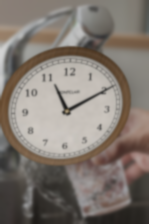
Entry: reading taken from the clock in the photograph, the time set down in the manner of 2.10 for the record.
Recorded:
11.10
